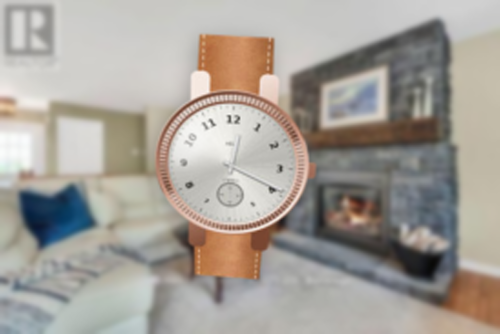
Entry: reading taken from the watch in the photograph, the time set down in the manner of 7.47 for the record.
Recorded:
12.19
